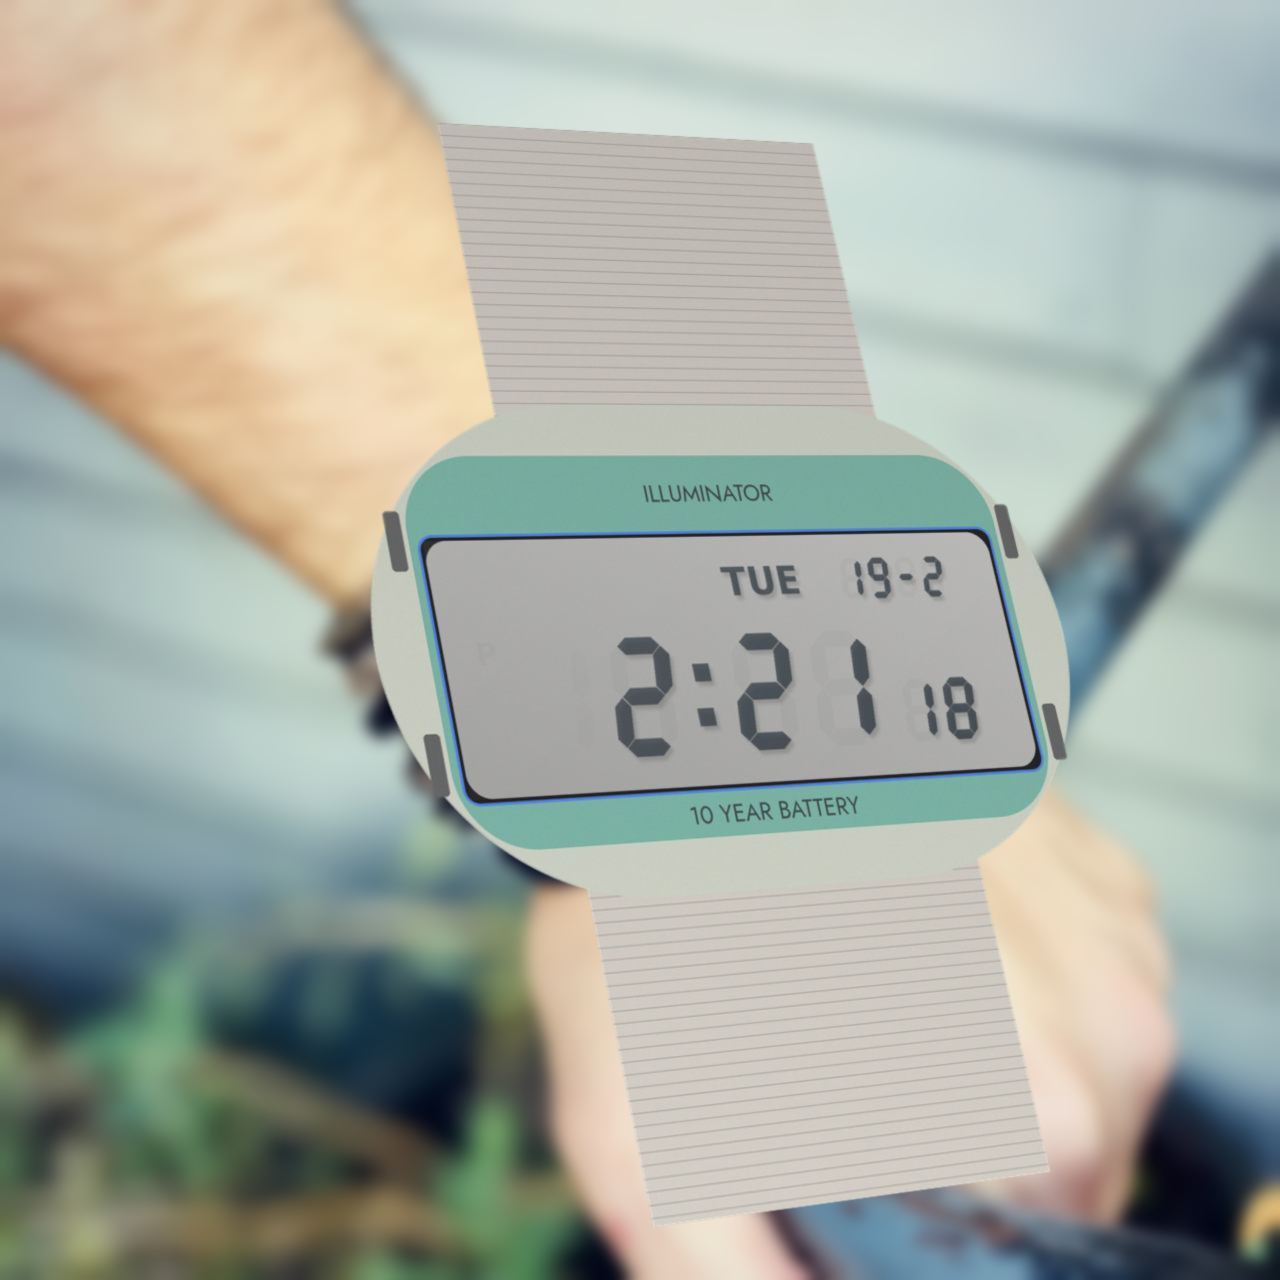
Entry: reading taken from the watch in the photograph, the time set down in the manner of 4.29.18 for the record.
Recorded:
2.21.18
